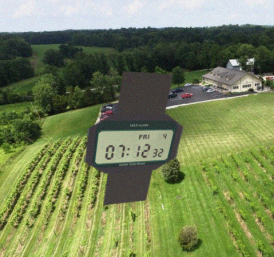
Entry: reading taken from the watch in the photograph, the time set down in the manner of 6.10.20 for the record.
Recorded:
7.12.32
